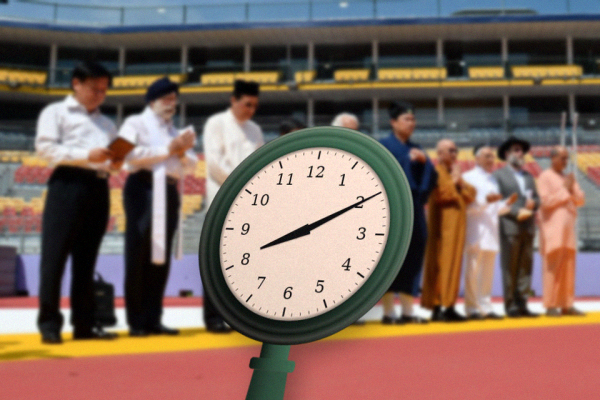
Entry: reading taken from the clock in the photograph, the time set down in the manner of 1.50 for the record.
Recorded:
8.10
